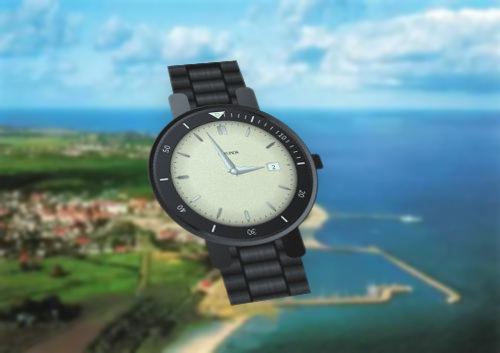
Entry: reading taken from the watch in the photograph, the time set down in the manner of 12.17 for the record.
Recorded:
2.57
